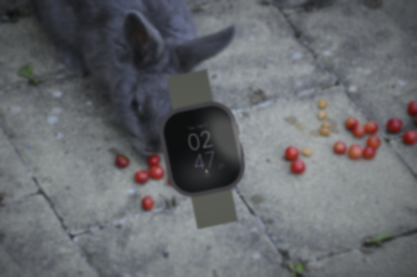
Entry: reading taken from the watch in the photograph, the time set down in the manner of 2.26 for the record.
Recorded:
2.47
